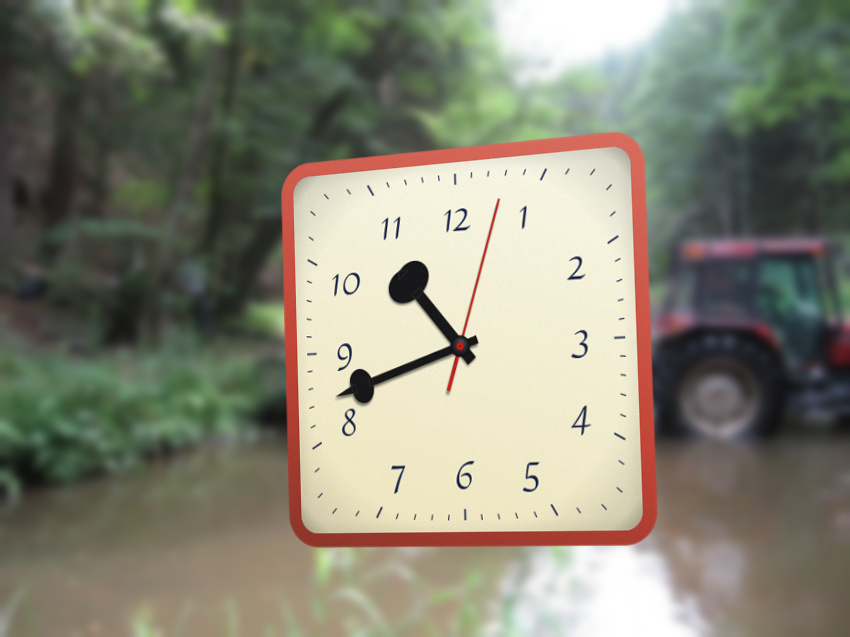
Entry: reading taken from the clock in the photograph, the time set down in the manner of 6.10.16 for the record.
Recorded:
10.42.03
